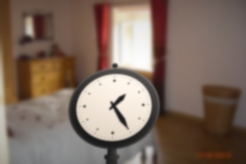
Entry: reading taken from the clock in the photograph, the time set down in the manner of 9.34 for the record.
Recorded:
1.25
